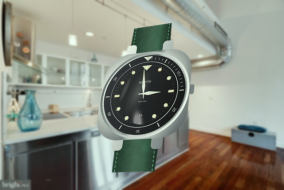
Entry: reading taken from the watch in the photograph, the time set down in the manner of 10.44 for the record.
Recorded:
2.59
